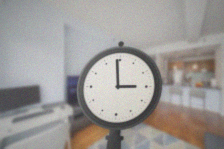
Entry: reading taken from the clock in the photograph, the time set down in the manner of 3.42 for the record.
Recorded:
2.59
